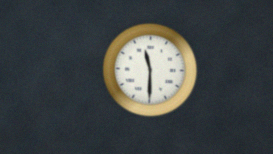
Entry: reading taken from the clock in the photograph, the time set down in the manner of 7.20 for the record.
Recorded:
11.30
